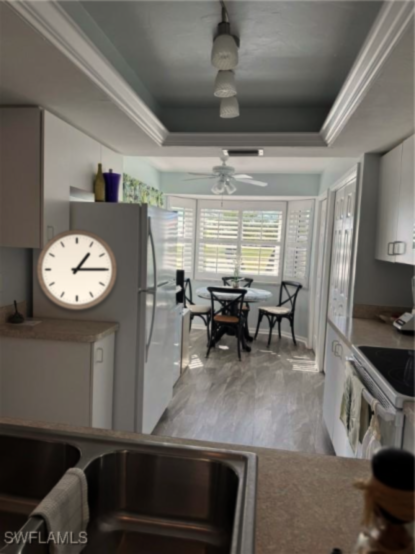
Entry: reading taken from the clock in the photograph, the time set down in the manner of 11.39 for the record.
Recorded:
1.15
